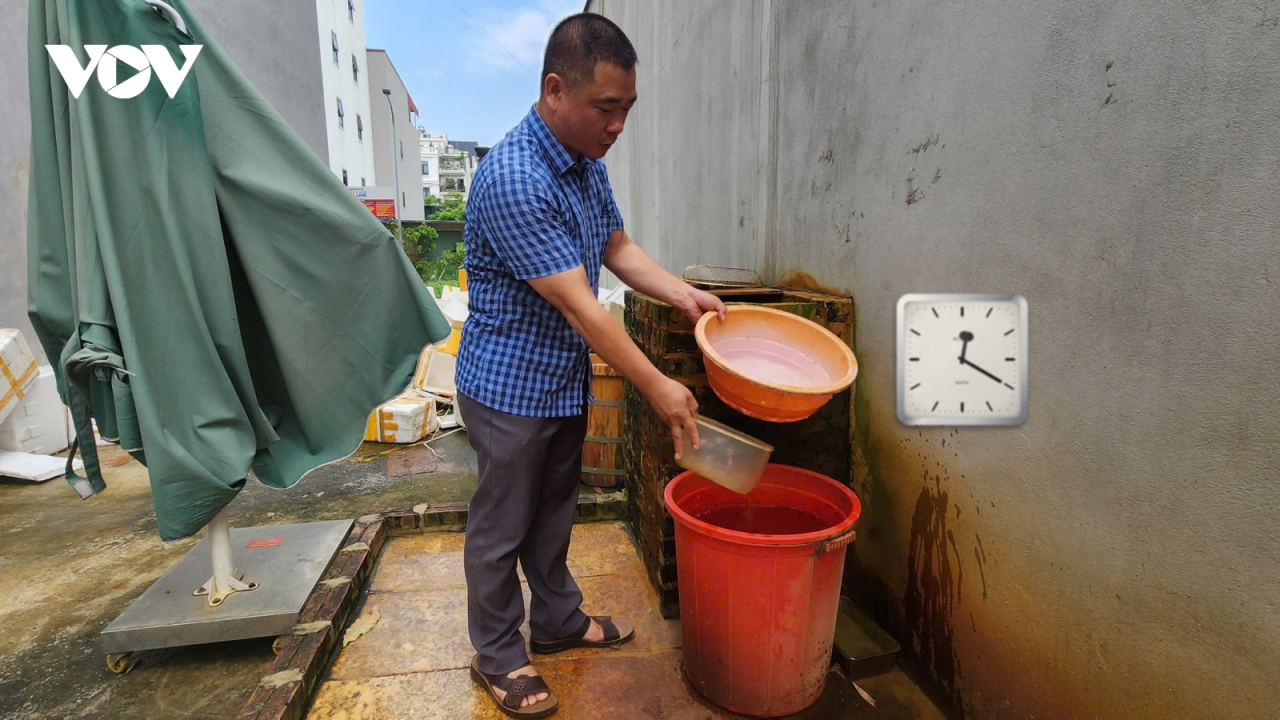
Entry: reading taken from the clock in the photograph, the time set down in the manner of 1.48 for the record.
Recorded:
12.20
